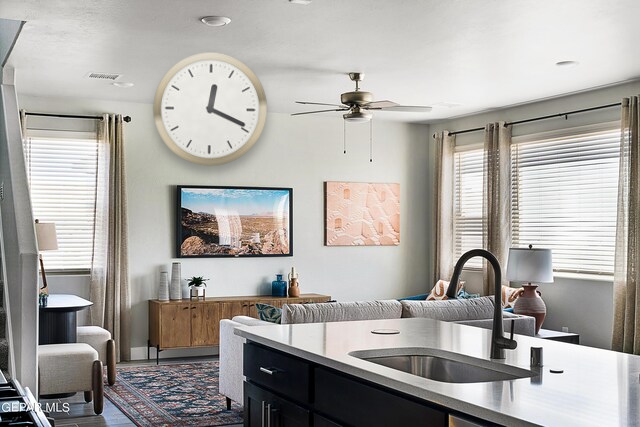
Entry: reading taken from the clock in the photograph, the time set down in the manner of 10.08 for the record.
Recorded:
12.19
